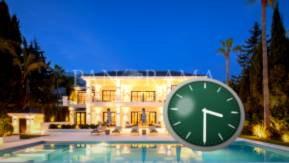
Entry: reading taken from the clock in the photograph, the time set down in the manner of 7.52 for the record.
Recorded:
3.30
